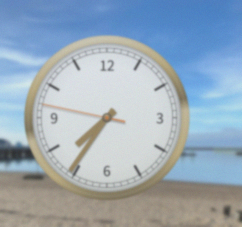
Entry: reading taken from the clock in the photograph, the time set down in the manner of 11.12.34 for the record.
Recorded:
7.35.47
